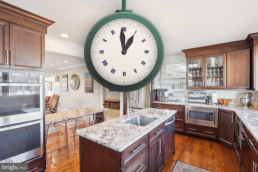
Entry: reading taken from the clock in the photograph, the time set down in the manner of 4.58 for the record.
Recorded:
12.59
